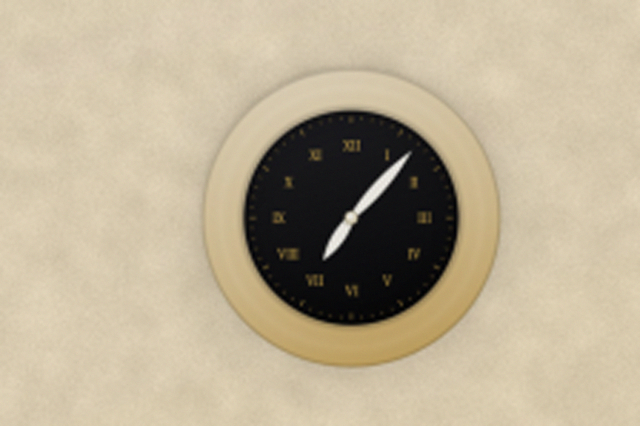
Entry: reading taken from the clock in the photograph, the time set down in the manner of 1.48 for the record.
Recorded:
7.07
